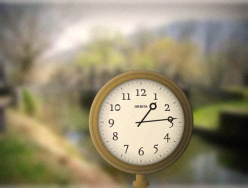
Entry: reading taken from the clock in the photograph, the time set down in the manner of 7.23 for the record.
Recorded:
1.14
